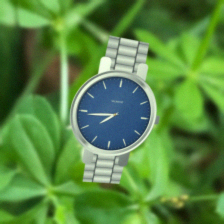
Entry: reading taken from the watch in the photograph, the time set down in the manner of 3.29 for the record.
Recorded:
7.44
